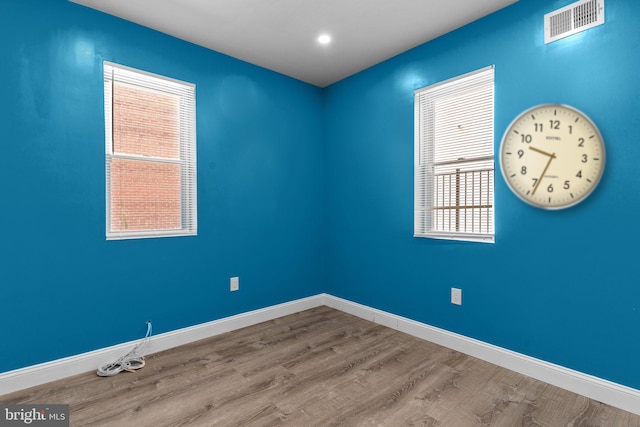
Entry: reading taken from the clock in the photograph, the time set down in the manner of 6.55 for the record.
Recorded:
9.34
